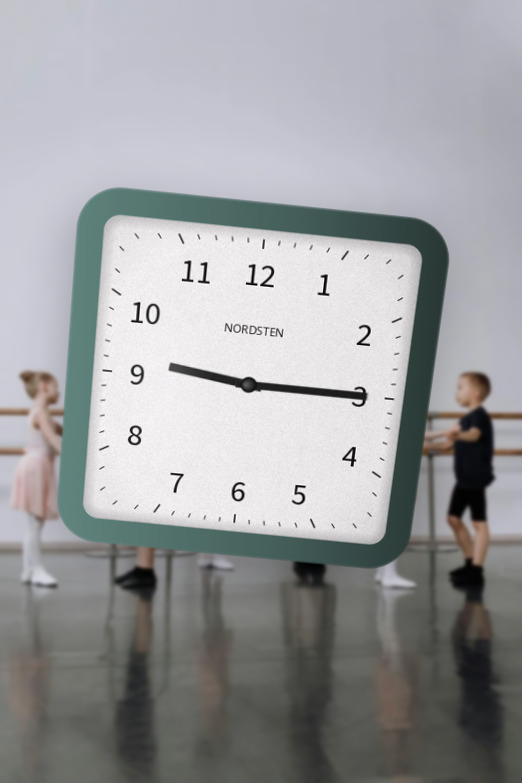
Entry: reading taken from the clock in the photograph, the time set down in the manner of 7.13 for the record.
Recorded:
9.15
